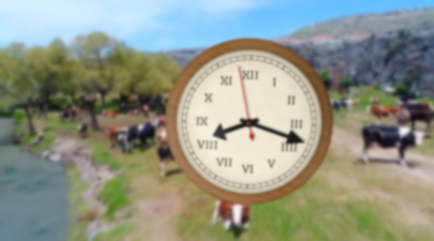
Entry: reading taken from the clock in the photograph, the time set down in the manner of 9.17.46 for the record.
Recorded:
8.17.58
